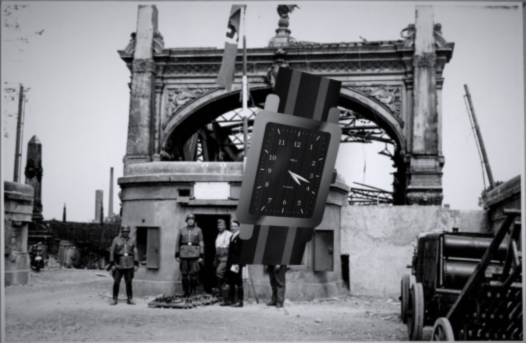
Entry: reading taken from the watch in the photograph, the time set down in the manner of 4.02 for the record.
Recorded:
4.18
